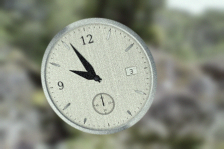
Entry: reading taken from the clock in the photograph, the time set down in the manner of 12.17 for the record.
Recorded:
9.56
